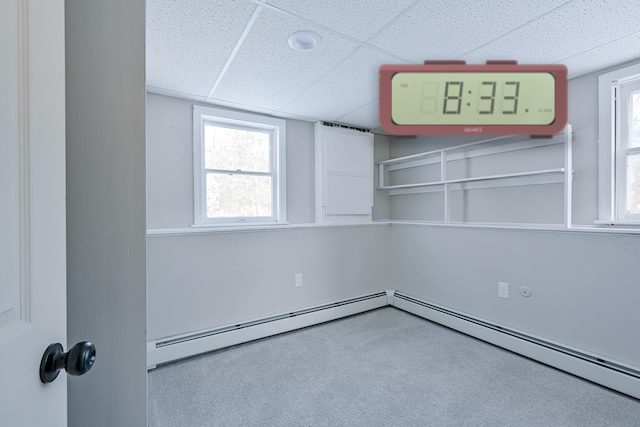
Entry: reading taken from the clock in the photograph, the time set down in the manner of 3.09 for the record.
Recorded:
8.33
